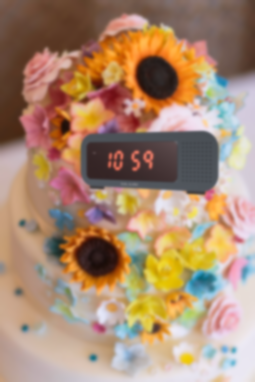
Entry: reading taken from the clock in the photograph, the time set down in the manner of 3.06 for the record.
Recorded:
10.59
